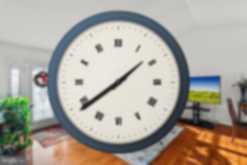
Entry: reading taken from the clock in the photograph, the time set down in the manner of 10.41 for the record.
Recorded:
1.39
